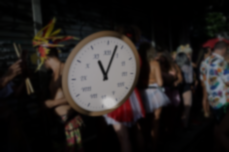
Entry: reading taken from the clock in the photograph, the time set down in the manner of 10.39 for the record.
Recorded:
11.03
